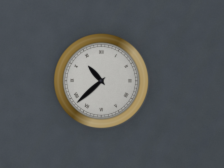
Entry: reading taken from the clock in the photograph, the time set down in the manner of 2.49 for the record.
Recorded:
10.38
